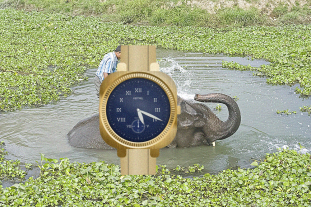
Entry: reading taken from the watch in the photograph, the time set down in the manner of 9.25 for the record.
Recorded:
5.19
